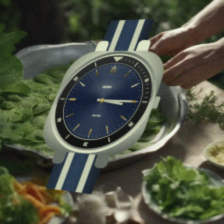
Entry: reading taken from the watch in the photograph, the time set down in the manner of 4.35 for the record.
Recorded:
3.15
